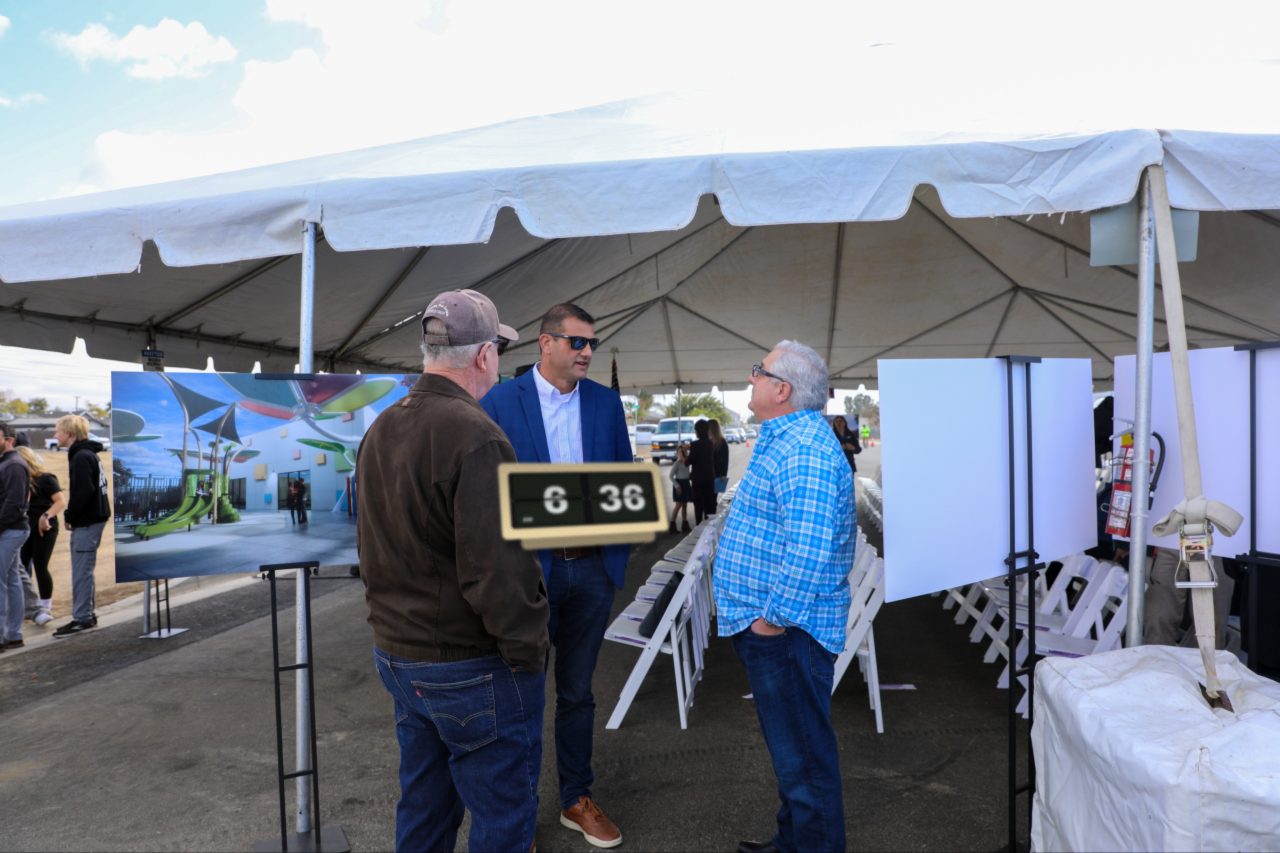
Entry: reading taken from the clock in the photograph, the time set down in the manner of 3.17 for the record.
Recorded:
6.36
